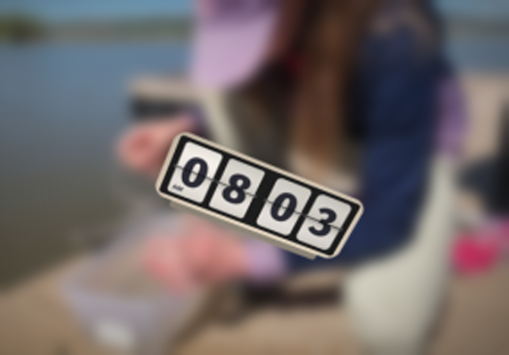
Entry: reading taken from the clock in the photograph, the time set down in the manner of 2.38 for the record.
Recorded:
8.03
